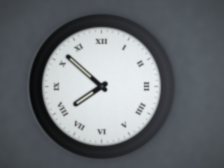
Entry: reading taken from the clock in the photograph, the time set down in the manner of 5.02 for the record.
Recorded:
7.52
